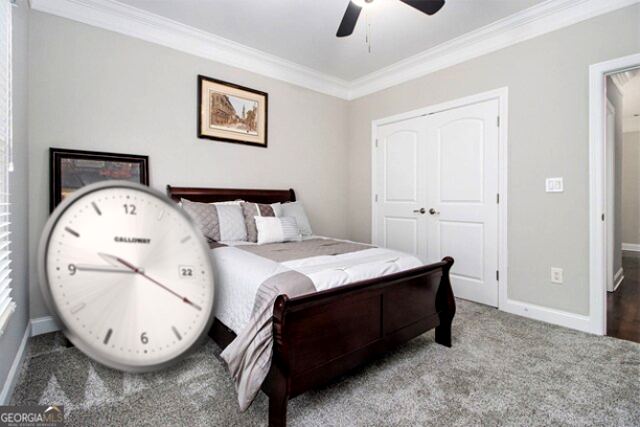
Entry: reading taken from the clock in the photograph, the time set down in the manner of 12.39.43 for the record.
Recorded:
9.45.20
